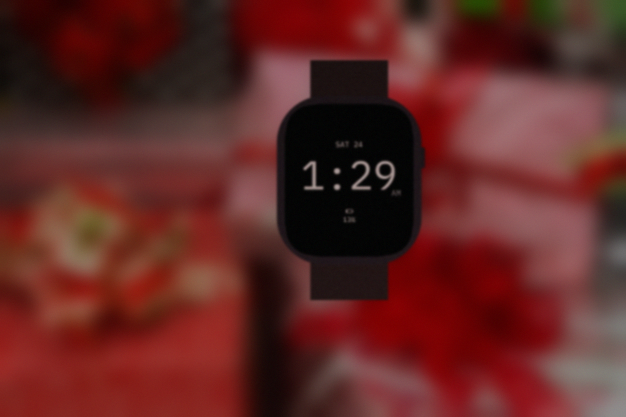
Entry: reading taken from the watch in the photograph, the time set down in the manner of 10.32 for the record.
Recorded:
1.29
